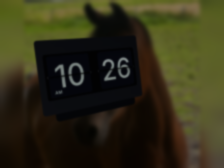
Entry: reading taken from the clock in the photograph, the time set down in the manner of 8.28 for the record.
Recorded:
10.26
